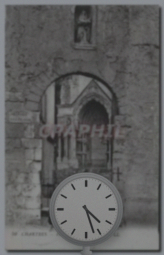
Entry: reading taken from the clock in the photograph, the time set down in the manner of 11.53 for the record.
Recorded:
4.27
